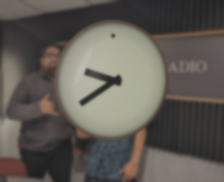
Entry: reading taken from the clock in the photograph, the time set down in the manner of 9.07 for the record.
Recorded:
9.40
